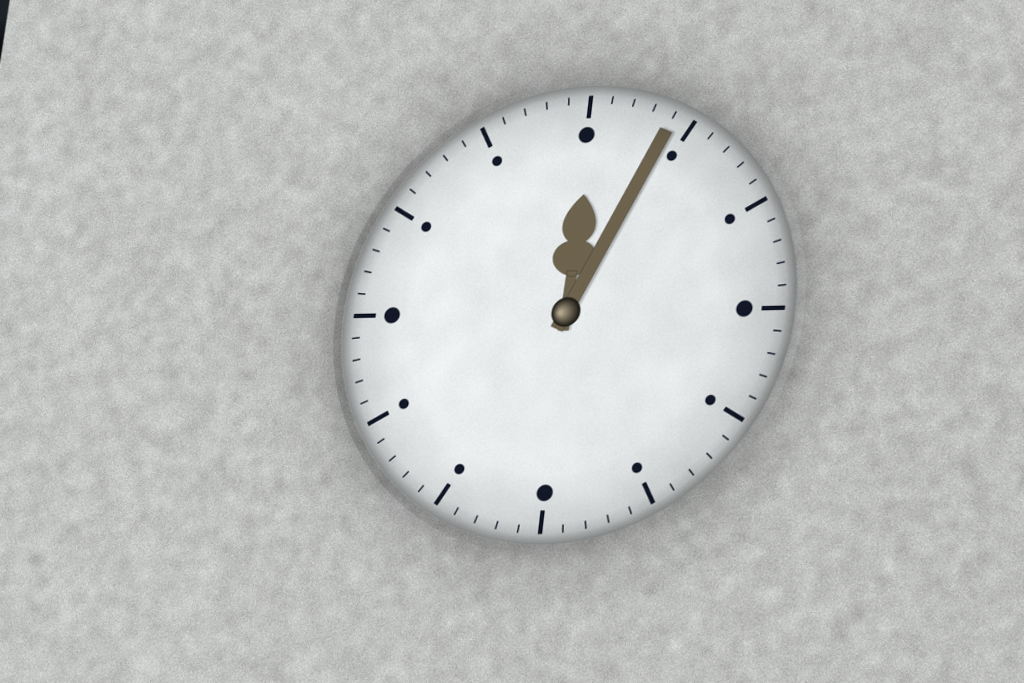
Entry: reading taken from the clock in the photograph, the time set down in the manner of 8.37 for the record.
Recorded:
12.04
